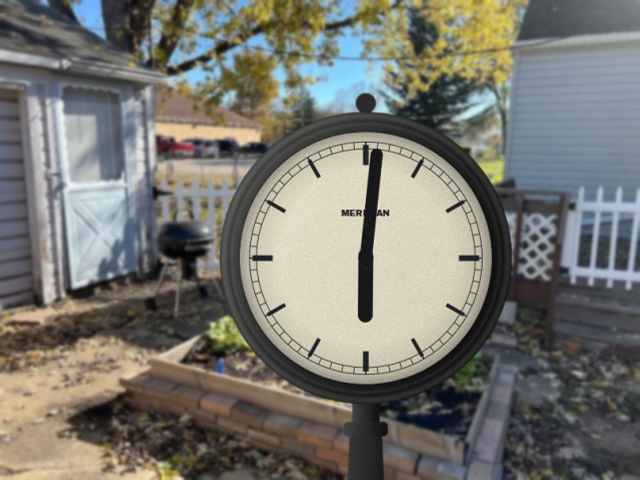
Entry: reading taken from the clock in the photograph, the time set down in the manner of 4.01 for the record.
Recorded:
6.01
